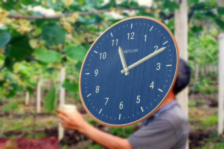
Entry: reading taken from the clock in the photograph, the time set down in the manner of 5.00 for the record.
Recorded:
11.11
